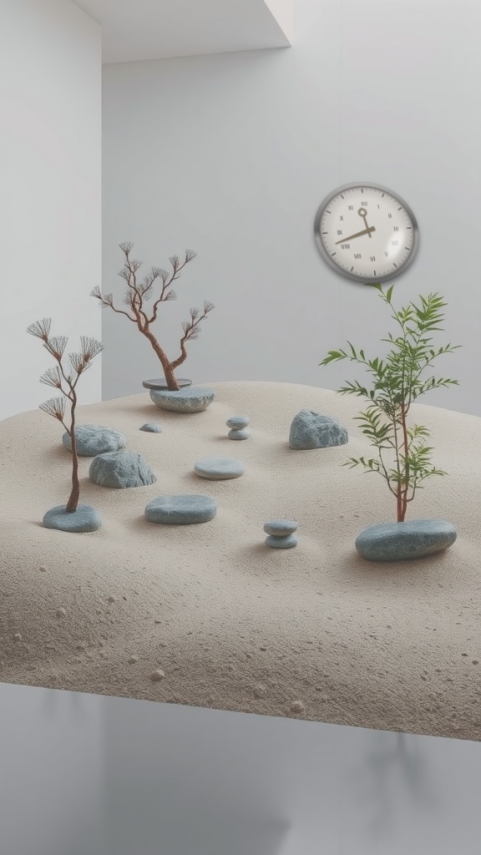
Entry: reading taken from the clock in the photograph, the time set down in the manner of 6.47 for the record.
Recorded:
11.42
